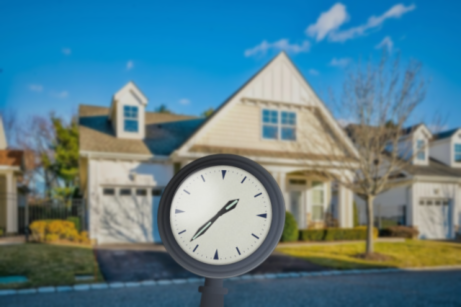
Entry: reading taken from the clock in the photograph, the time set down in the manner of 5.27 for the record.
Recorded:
1.37
